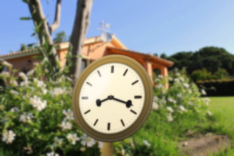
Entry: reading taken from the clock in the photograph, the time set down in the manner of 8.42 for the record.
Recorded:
8.18
